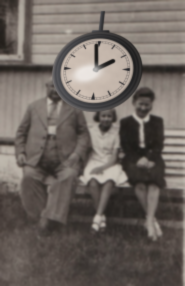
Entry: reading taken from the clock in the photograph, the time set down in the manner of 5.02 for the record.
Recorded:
1.59
